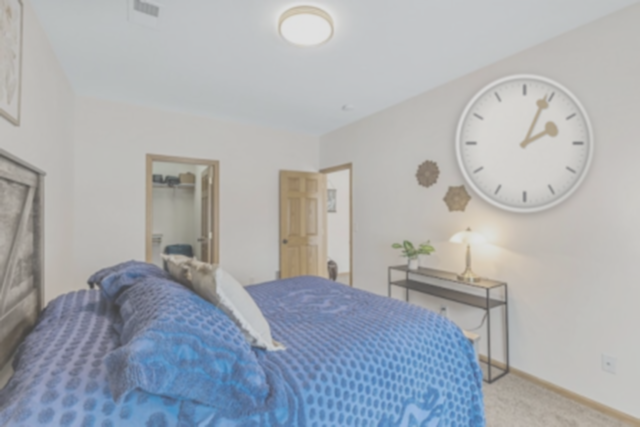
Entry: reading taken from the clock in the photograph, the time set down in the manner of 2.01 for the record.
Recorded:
2.04
